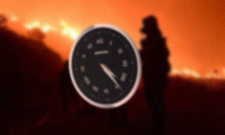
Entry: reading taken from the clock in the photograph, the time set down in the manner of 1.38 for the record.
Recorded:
4.24
